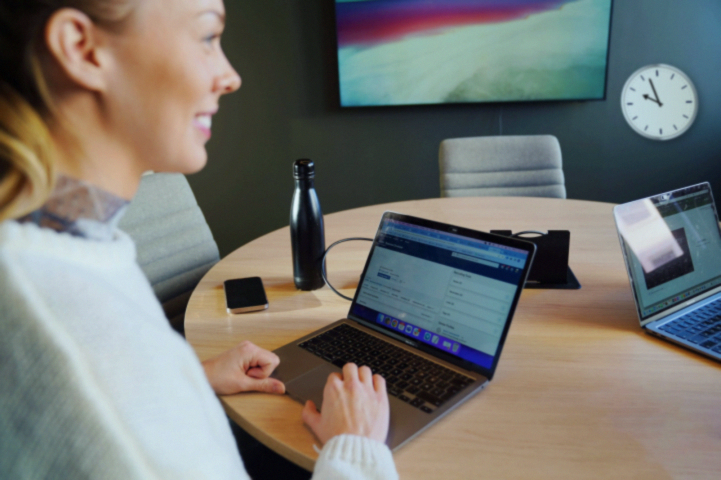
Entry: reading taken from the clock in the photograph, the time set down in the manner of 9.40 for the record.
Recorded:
9.57
